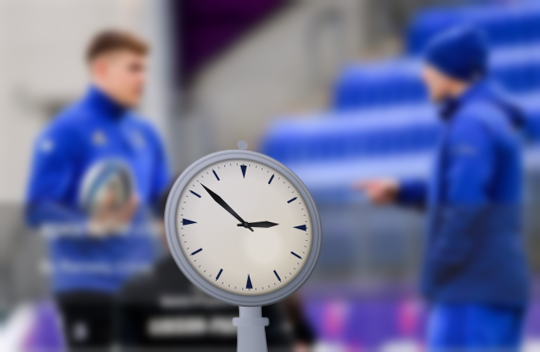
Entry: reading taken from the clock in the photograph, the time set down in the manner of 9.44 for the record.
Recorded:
2.52
